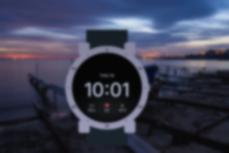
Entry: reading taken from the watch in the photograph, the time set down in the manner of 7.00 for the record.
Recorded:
10.01
